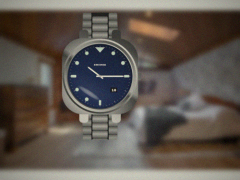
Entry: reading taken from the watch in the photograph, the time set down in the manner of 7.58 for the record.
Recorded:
10.15
